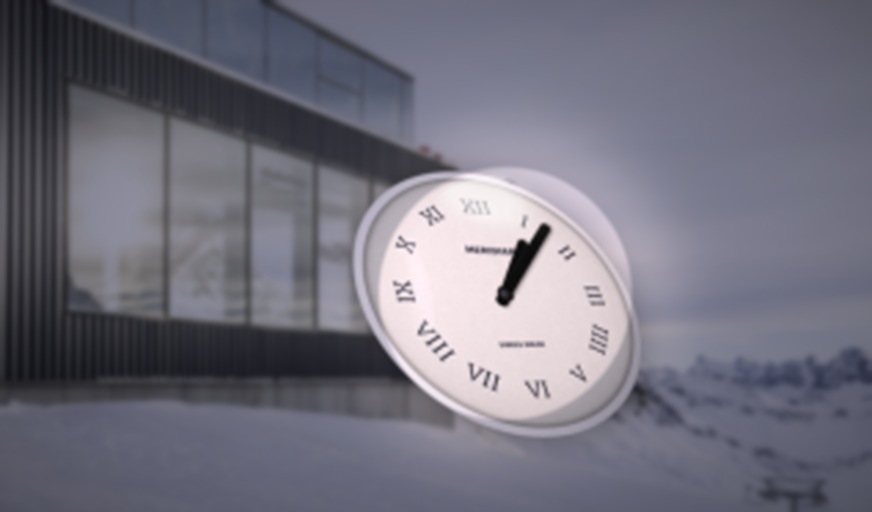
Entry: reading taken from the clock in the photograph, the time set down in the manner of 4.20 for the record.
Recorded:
1.07
